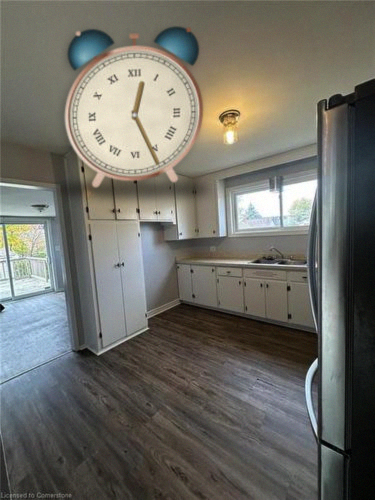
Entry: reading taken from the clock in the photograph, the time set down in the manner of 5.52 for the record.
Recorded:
12.26
